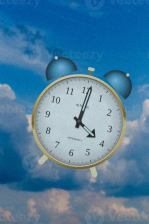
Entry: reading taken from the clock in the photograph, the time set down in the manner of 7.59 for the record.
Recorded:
4.01
